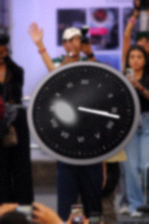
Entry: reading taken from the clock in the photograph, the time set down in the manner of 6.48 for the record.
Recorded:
3.17
